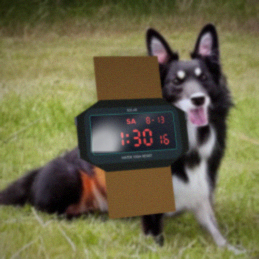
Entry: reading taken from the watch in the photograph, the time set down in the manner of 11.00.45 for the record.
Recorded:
1.30.16
